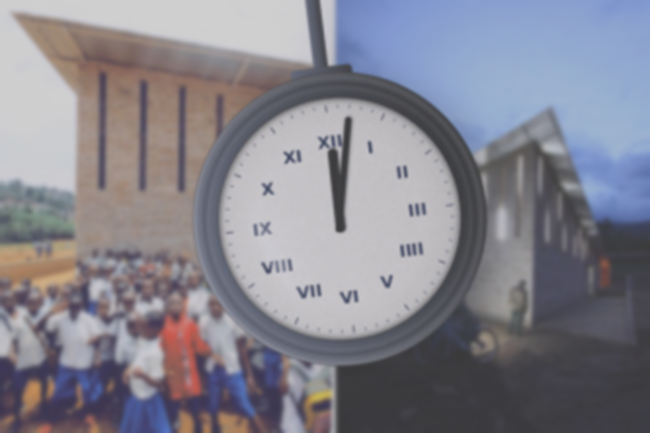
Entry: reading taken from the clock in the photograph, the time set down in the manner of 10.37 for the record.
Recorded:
12.02
